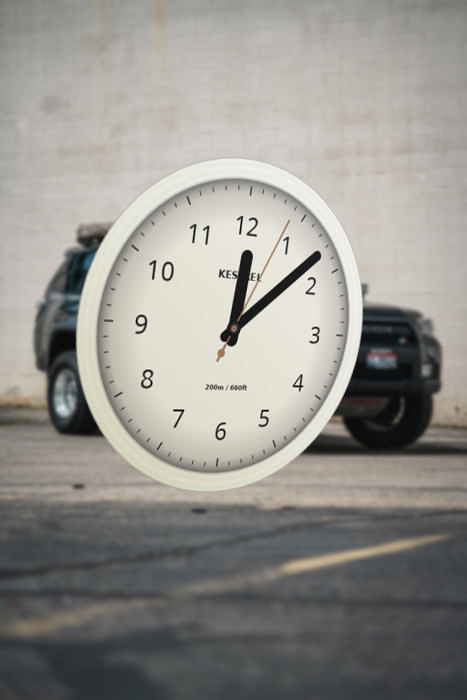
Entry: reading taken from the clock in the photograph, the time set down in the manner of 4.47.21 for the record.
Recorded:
12.08.04
